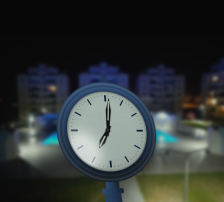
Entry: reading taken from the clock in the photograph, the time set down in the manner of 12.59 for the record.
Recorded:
7.01
